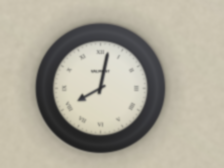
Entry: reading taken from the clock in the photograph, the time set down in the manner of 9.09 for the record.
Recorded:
8.02
